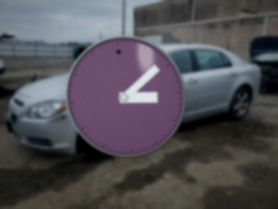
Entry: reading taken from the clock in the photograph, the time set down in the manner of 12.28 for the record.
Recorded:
3.09
